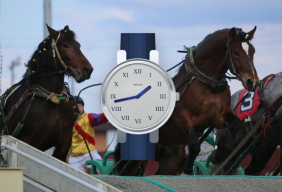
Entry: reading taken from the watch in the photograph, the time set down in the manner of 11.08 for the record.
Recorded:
1.43
